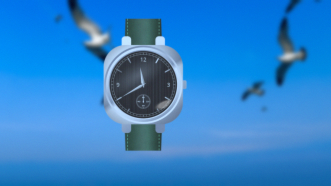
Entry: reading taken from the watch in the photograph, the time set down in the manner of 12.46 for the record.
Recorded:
11.40
